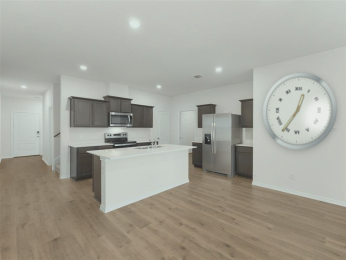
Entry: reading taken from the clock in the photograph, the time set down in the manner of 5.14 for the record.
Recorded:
12.36
